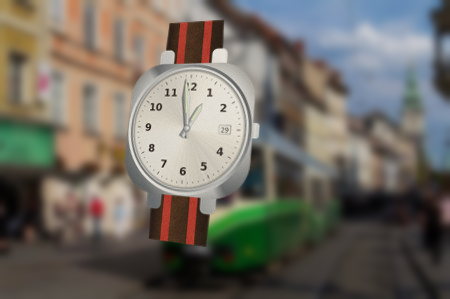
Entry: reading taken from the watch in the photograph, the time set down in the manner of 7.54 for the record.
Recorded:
12.59
